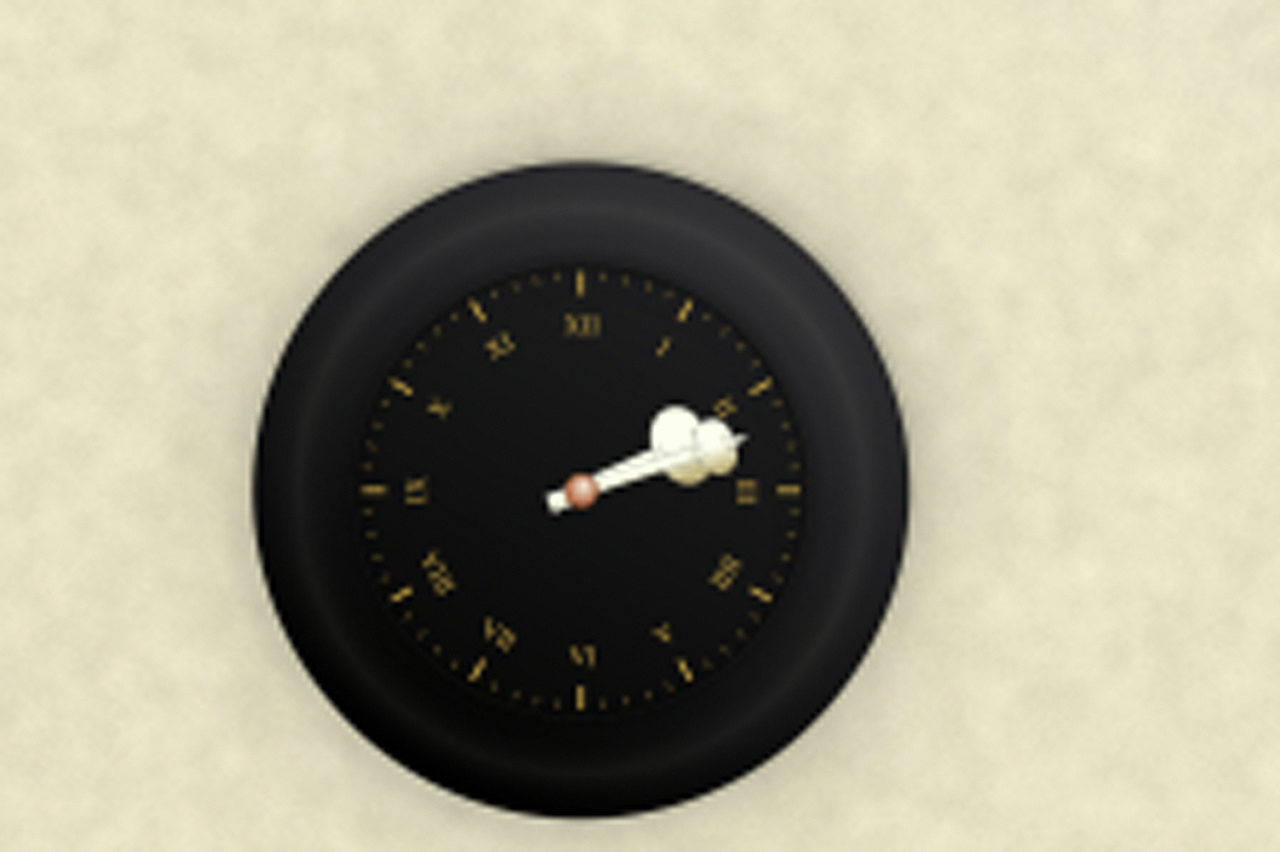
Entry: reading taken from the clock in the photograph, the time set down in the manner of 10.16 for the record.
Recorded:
2.12
